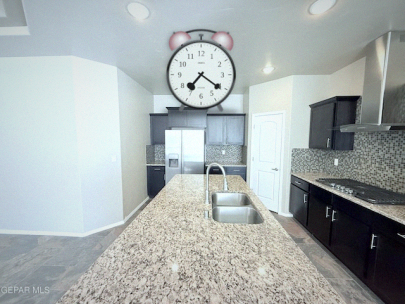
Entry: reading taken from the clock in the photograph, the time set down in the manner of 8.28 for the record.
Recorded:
7.21
